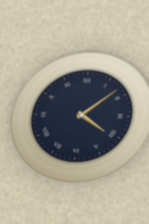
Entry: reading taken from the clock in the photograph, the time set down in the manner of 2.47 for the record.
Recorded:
4.08
